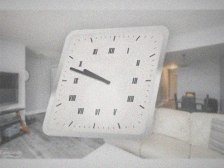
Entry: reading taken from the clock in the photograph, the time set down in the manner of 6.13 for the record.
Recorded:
9.48
